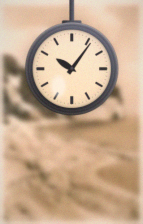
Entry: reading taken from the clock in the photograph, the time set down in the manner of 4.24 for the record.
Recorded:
10.06
